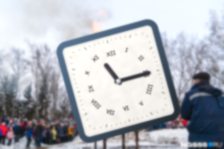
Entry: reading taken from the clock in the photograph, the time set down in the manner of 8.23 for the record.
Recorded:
11.15
